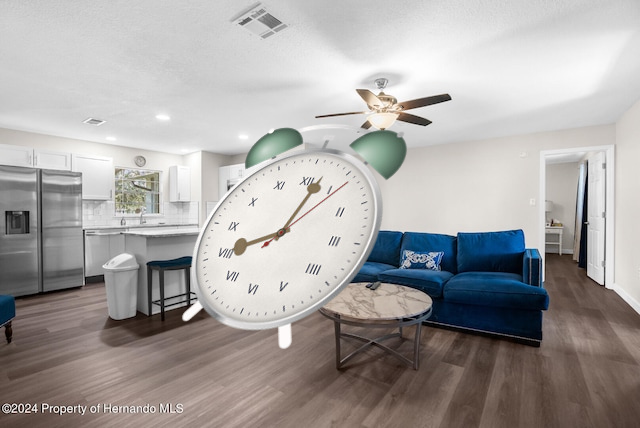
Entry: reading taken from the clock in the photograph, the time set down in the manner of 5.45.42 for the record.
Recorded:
8.02.06
